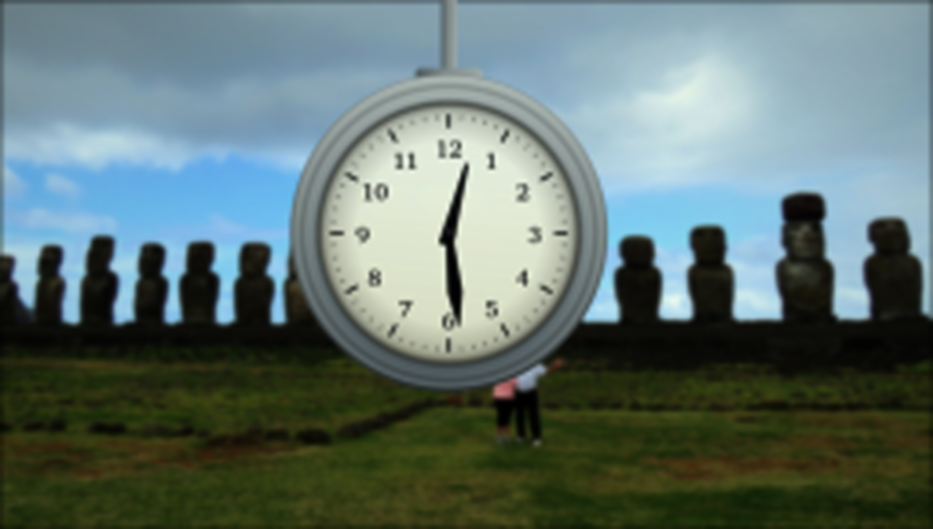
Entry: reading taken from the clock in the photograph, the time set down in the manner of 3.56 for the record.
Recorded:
12.29
